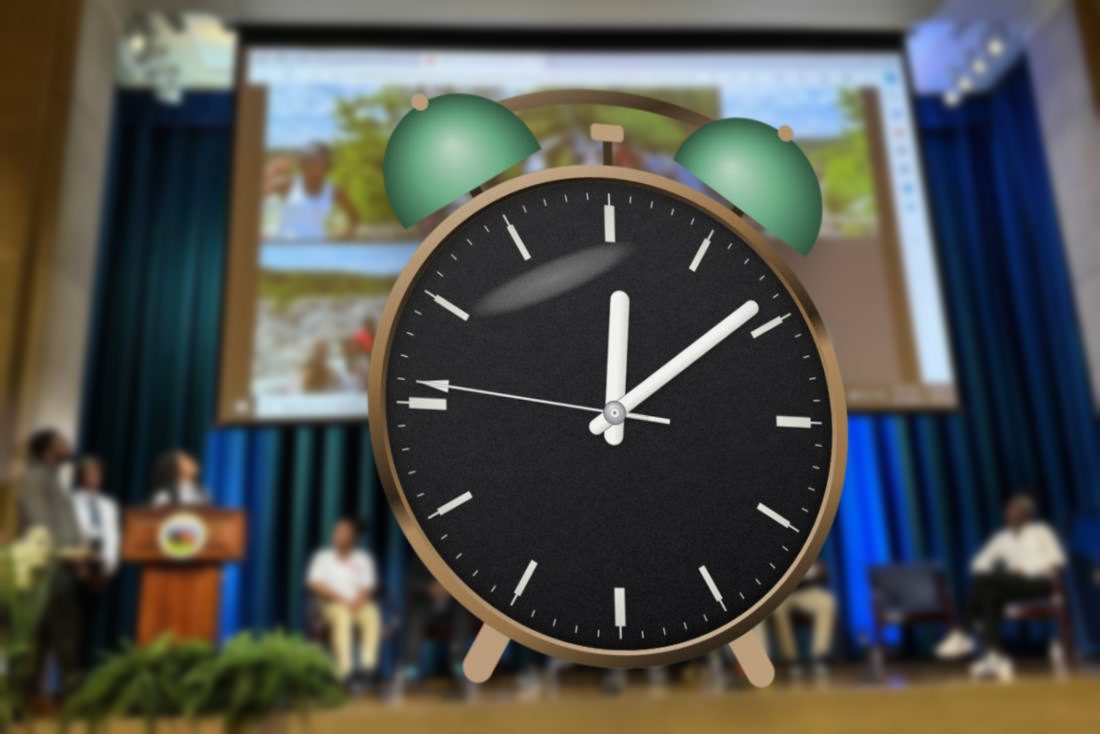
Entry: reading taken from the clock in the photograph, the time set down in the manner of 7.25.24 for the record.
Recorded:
12.08.46
